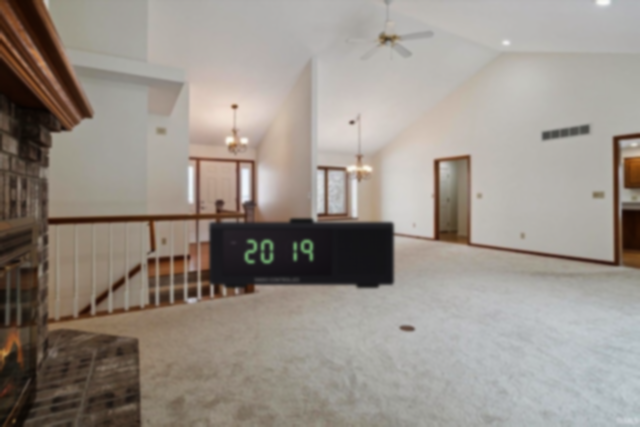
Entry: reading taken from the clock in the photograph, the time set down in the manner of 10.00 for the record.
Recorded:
20.19
